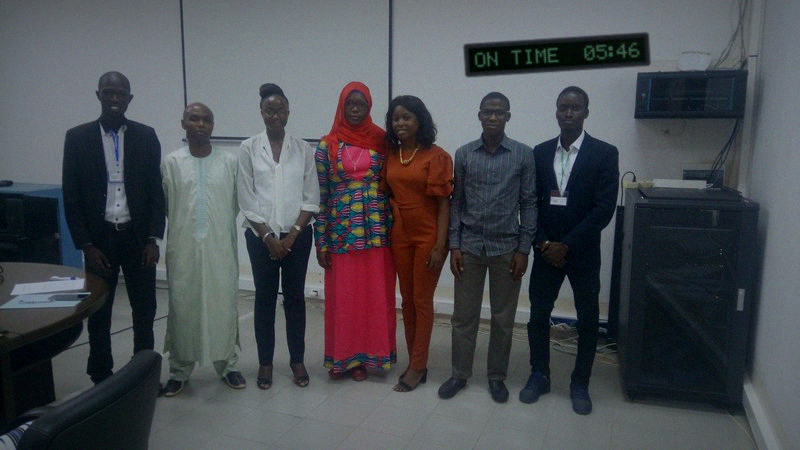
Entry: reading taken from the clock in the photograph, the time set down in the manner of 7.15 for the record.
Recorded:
5.46
